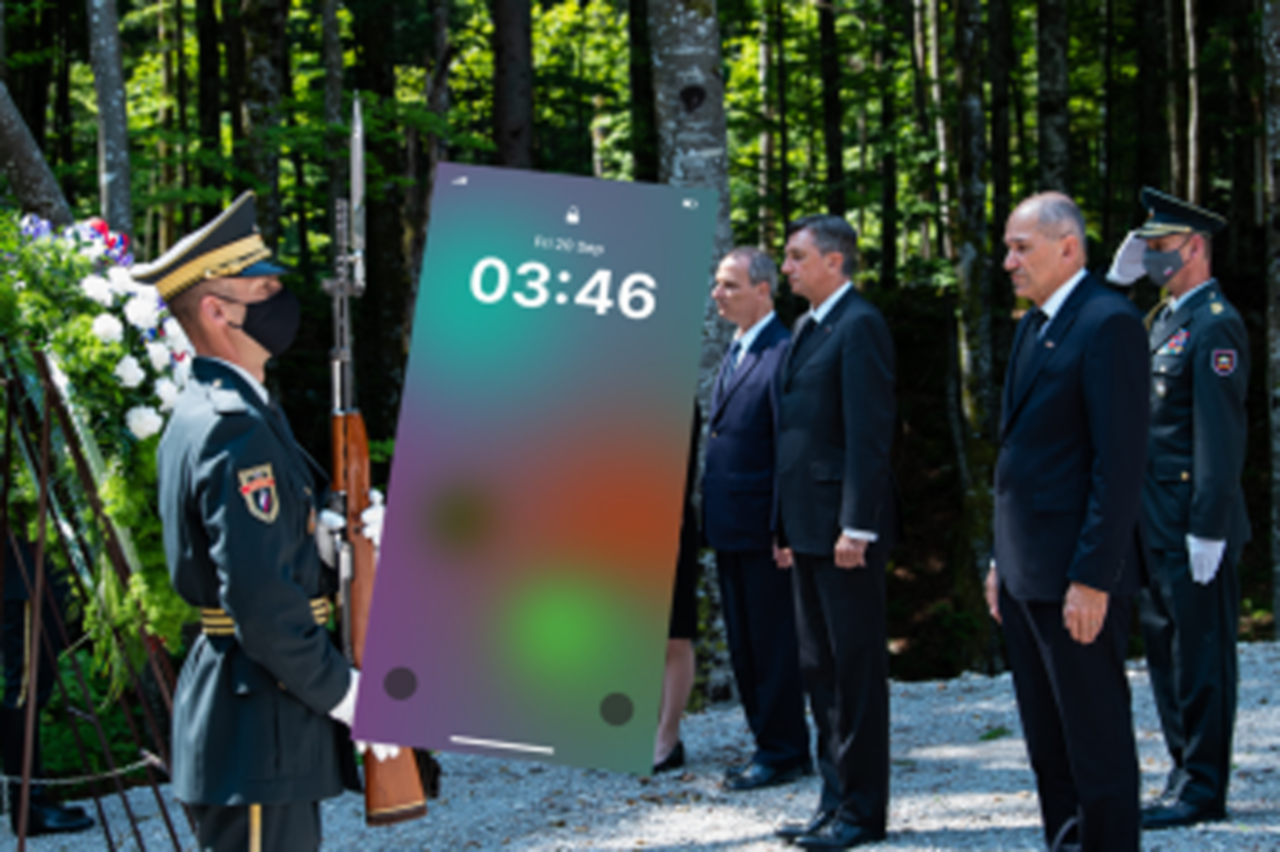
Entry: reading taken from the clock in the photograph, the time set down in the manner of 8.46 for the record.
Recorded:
3.46
